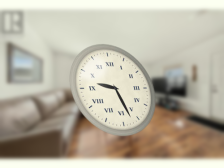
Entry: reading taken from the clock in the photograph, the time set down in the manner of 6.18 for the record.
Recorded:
9.27
